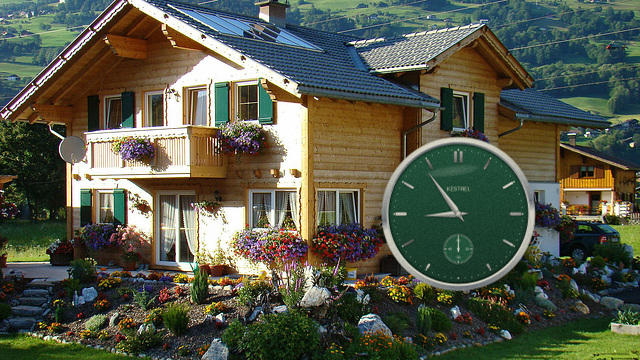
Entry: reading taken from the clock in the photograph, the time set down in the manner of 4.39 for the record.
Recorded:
8.54
